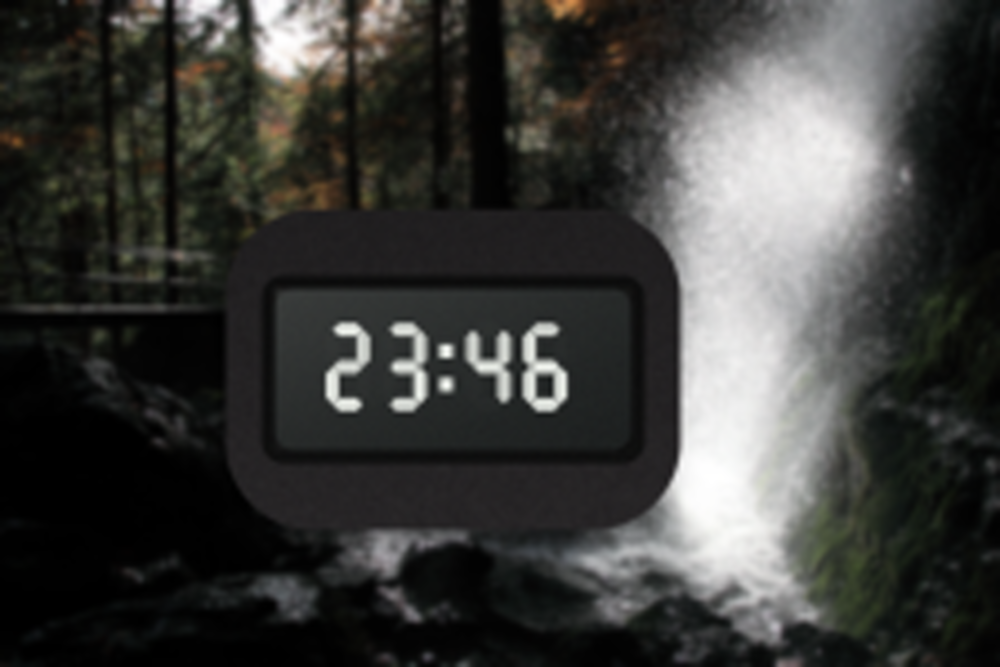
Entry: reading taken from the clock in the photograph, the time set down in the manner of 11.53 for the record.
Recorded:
23.46
